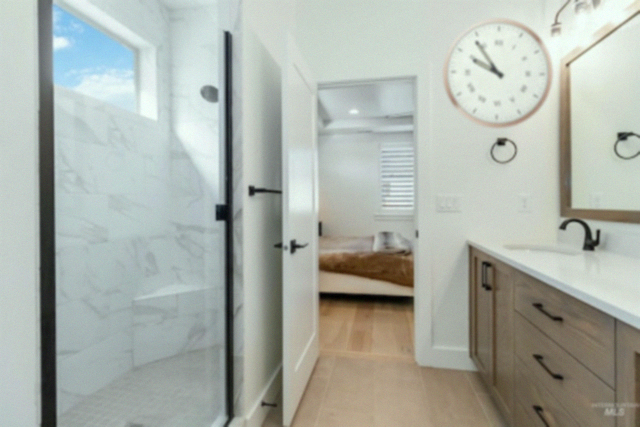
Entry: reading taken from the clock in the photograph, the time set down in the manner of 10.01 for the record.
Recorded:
9.54
